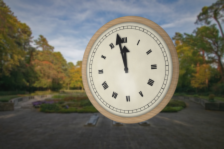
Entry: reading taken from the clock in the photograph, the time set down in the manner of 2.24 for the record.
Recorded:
11.58
